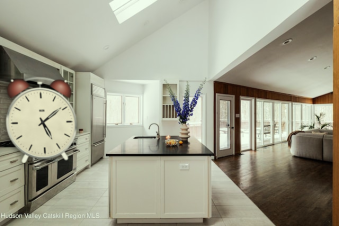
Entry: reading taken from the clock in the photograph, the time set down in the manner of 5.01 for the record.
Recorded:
5.09
